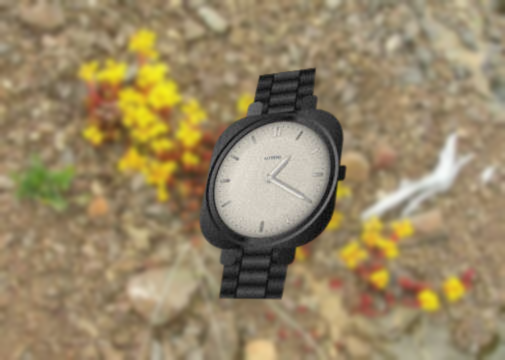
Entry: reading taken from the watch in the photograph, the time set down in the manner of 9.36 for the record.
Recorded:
1.20
